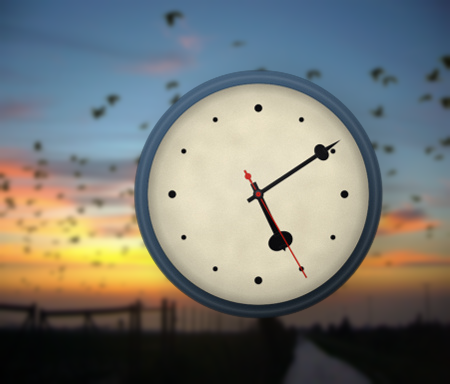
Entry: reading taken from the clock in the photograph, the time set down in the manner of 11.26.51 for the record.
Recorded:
5.09.25
